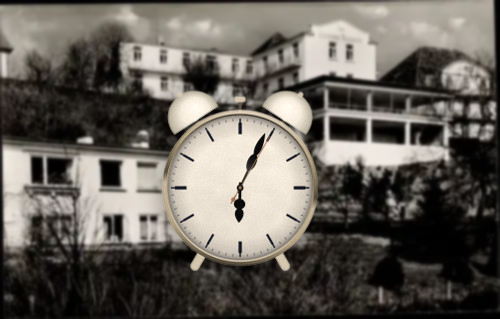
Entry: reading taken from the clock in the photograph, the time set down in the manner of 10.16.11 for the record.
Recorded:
6.04.05
